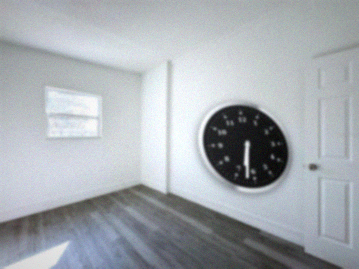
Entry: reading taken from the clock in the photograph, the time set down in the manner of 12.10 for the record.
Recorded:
6.32
